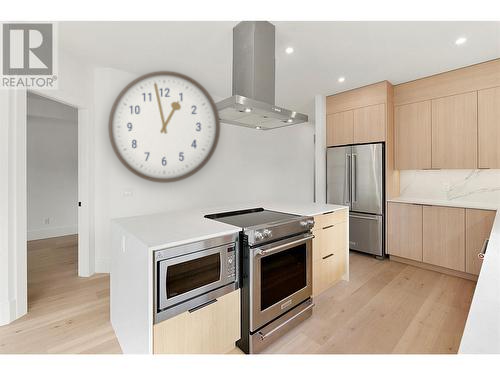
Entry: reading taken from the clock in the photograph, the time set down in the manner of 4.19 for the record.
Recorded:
12.58
